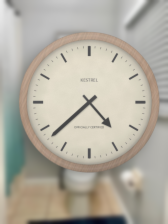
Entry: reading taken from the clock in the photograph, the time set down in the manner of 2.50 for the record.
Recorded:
4.38
